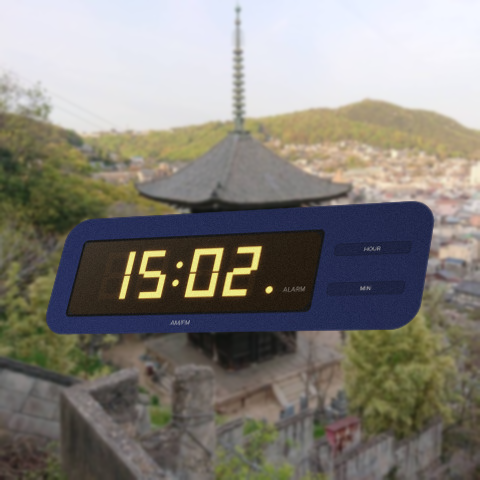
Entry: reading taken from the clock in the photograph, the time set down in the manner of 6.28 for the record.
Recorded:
15.02
